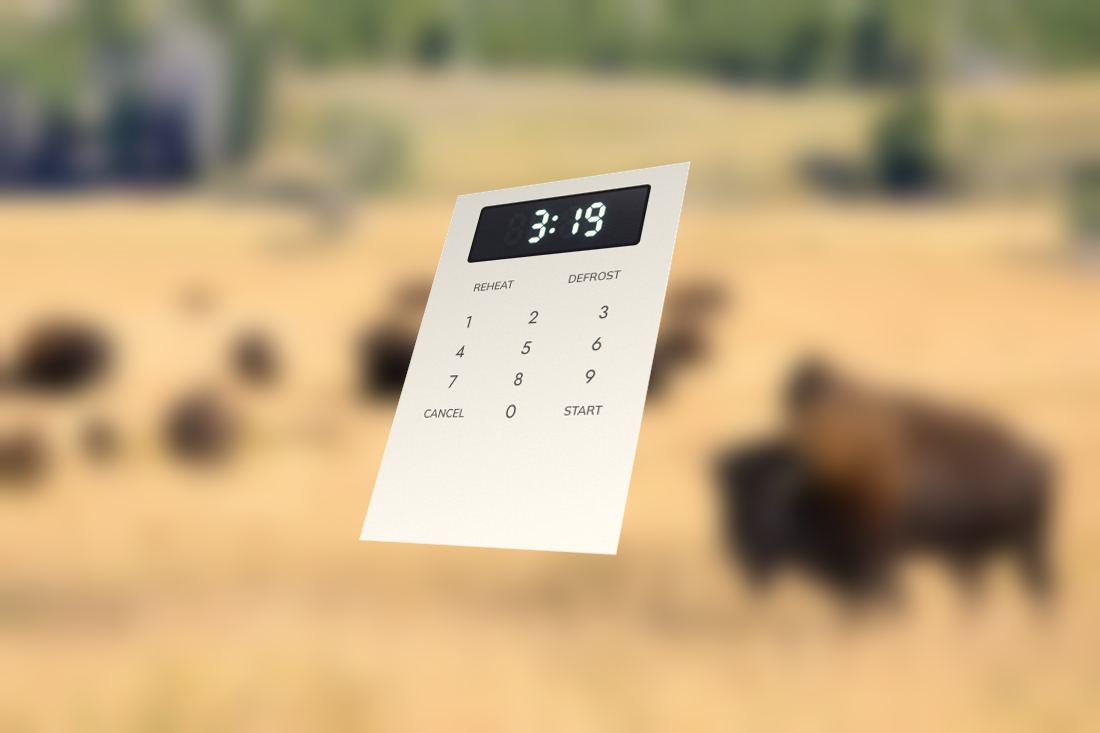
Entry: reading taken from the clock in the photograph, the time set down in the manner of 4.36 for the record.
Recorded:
3.19
